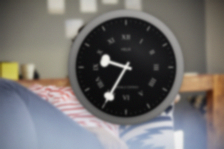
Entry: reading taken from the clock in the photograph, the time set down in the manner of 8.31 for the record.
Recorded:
9.35
